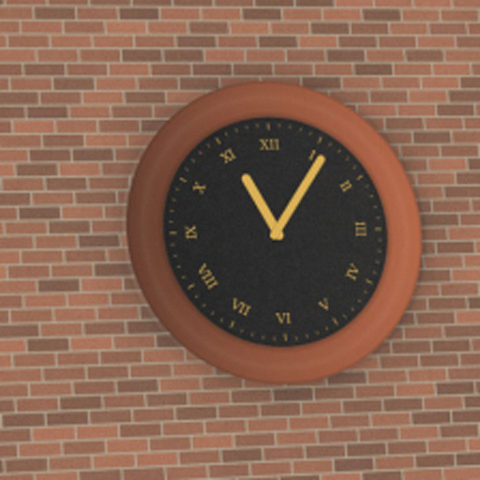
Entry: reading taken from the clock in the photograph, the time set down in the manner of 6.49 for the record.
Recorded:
11.06
